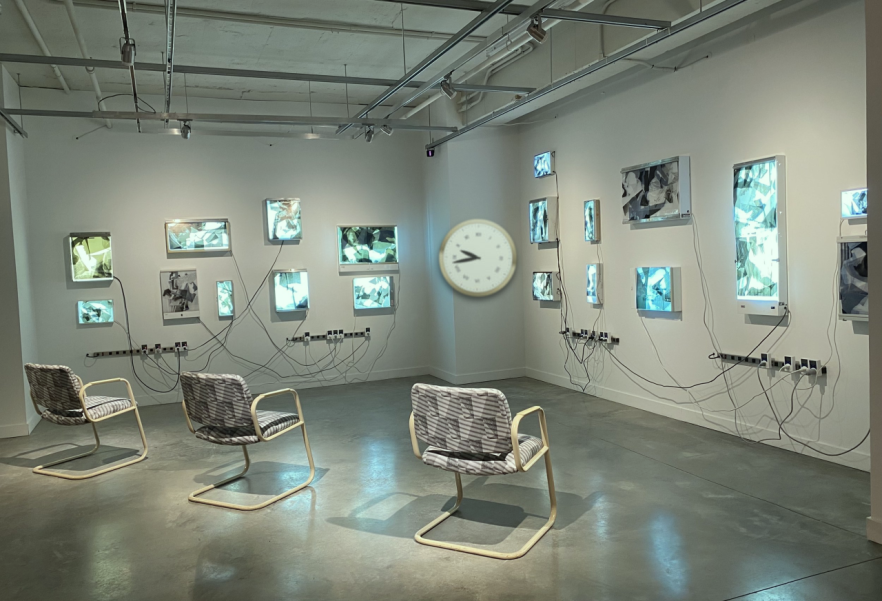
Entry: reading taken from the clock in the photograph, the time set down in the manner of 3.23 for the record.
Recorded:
9.43
